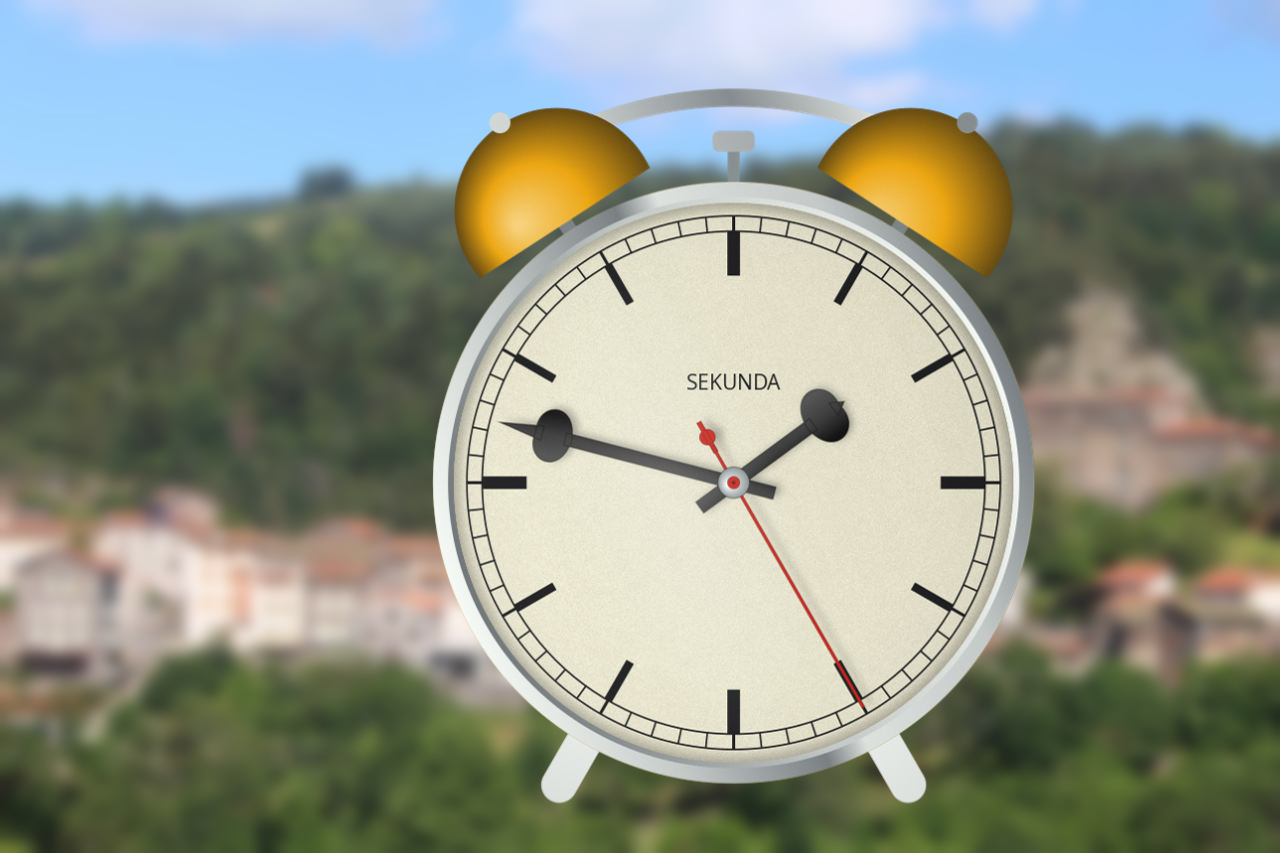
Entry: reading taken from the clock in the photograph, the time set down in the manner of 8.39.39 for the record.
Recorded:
1.47.25
